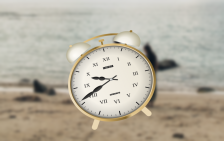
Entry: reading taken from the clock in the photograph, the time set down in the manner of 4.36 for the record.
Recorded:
9.41
